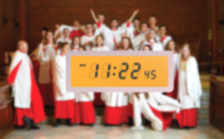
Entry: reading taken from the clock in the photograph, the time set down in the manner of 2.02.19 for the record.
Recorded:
11.22.45
